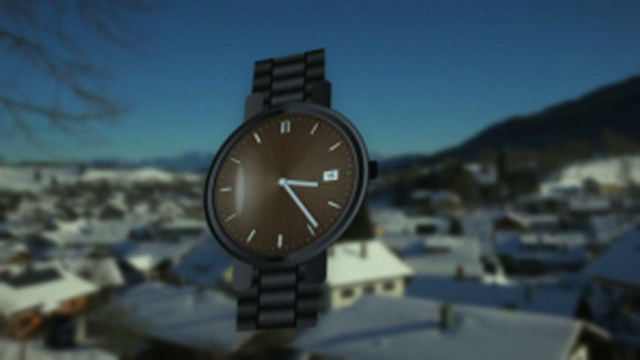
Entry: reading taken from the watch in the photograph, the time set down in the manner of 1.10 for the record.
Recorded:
3.24
